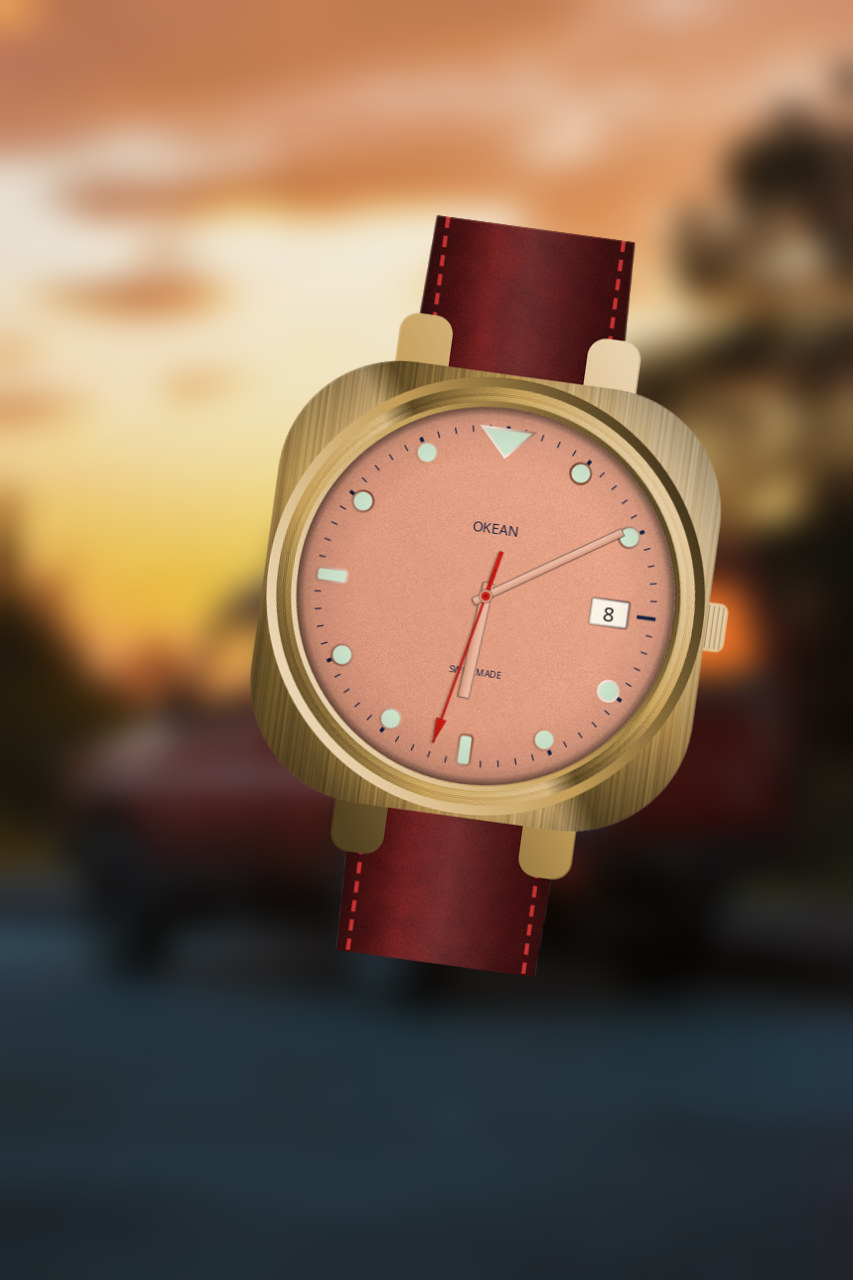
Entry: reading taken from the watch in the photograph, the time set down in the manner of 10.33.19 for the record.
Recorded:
6.09.32
